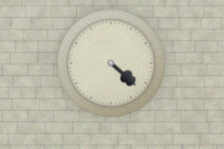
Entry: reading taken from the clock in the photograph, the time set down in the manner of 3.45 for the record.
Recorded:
4.22
